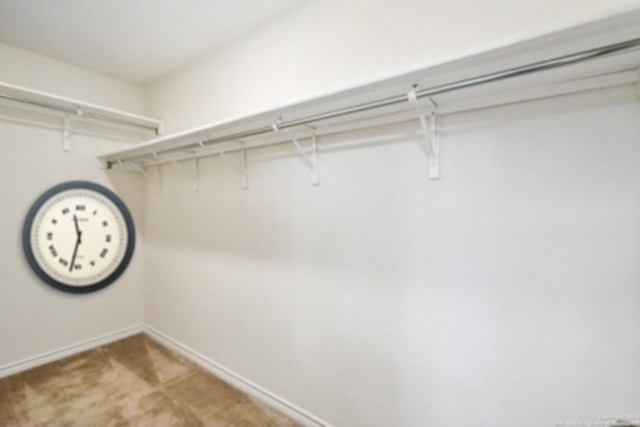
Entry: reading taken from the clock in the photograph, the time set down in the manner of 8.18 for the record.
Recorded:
11.32
